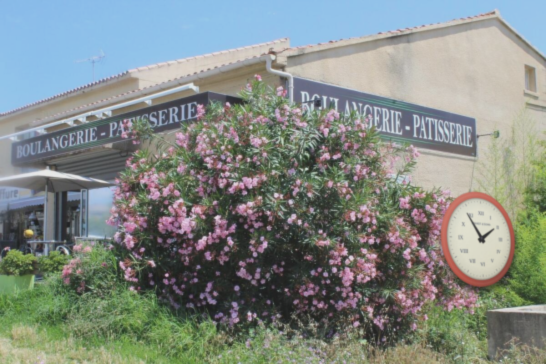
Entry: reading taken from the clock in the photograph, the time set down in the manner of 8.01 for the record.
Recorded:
1.54
